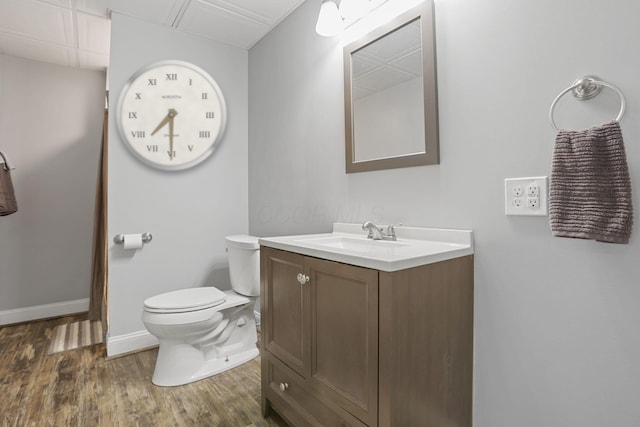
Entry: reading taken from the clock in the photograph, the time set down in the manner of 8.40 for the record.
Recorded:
7.30
